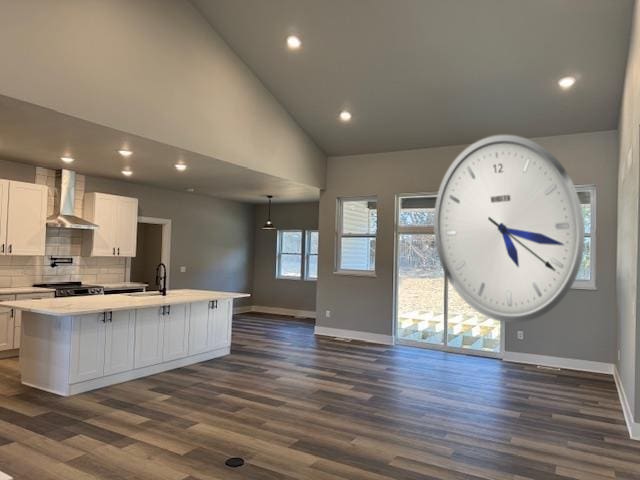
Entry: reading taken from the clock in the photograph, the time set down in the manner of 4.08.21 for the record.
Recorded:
5.17.21
